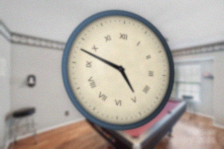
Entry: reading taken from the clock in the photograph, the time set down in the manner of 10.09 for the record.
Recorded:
4.48
